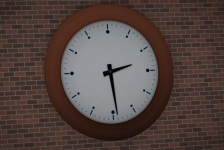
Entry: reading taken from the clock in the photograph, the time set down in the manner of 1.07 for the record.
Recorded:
2.29
